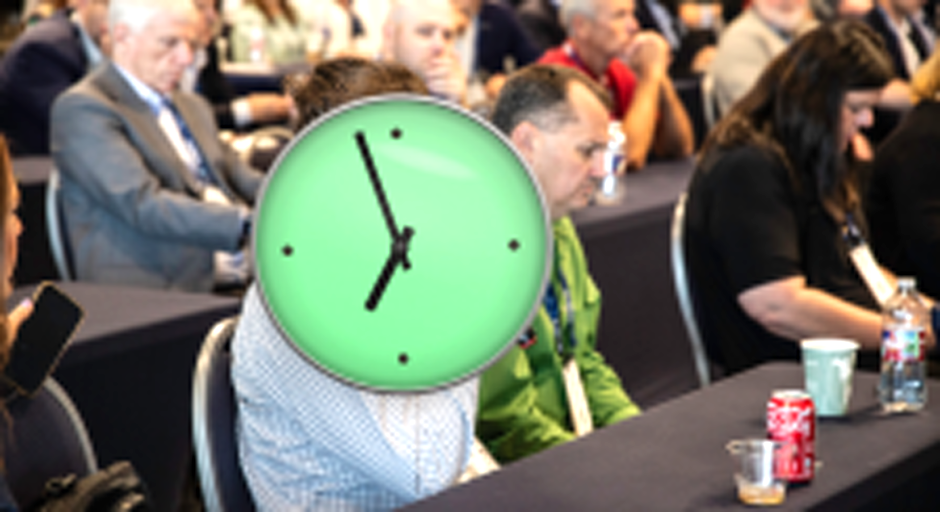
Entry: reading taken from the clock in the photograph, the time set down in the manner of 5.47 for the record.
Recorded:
6.57
